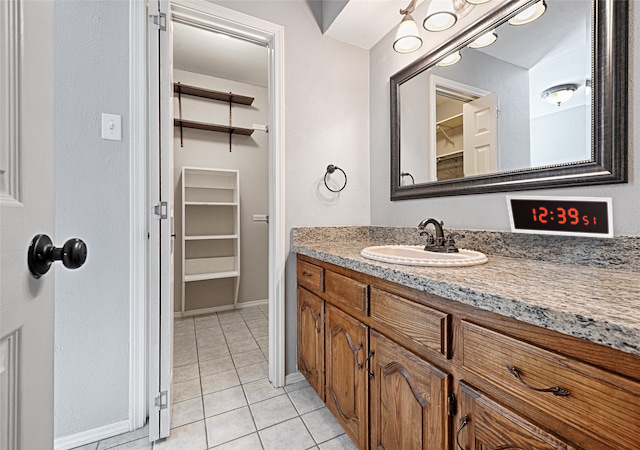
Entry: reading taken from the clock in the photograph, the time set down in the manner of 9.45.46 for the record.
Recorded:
12.39.51
